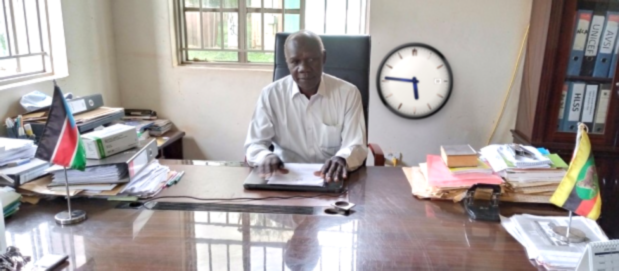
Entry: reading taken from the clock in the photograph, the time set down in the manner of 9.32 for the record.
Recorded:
5.46
